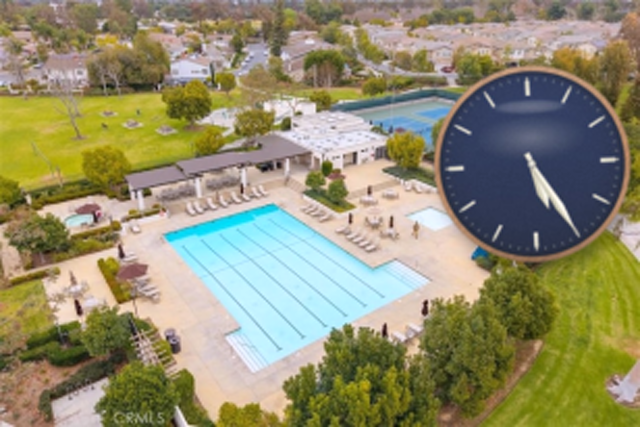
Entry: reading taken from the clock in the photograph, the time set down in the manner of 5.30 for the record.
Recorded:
5.25
